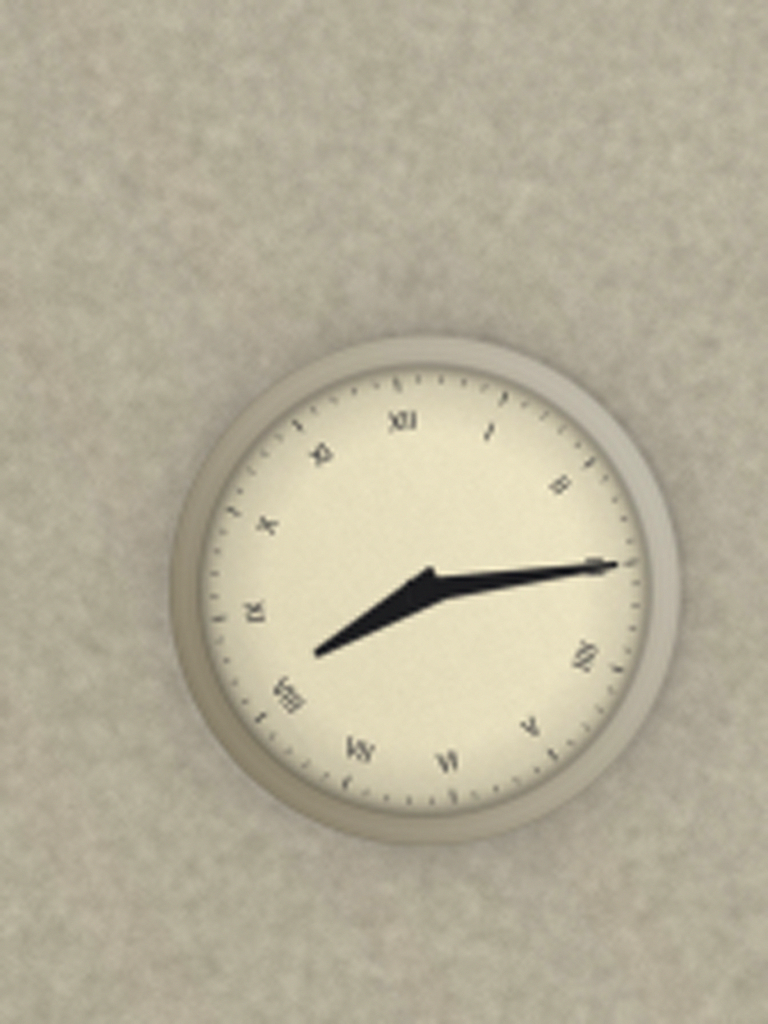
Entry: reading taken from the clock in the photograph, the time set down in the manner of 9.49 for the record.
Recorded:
8.15
